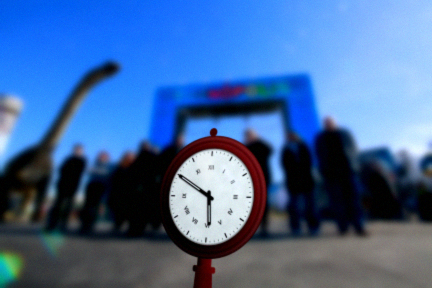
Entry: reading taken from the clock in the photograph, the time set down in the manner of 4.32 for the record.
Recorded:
5.50
